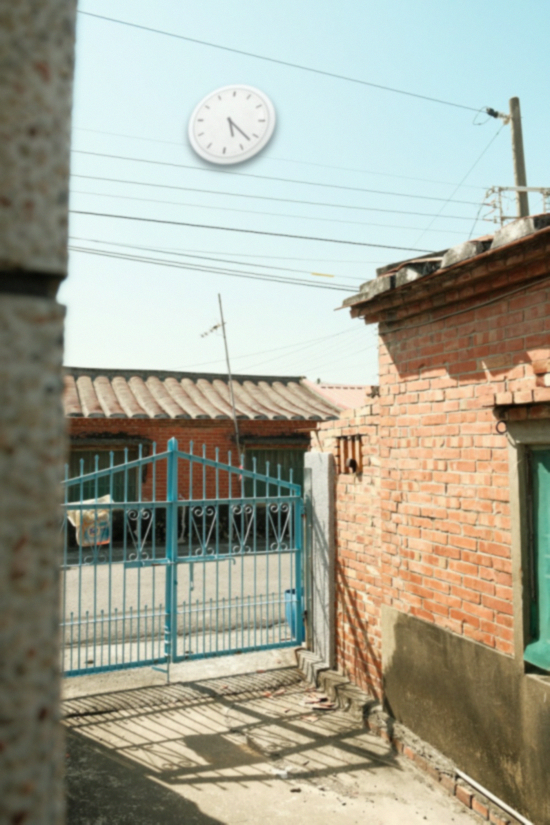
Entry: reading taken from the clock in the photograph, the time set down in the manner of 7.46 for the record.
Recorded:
5.22
